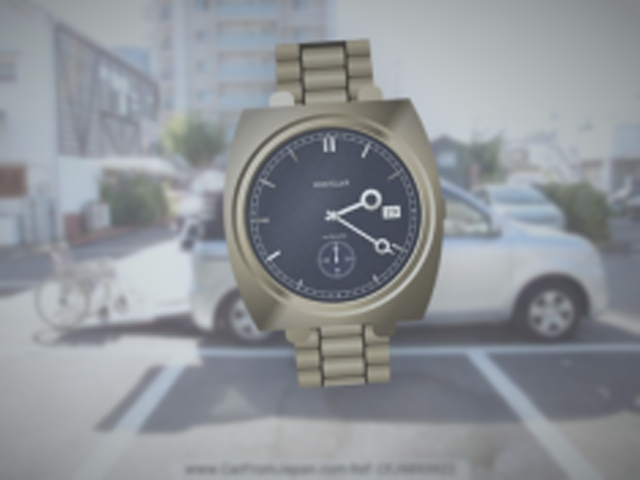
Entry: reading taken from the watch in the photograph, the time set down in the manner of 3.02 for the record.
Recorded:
2.21
